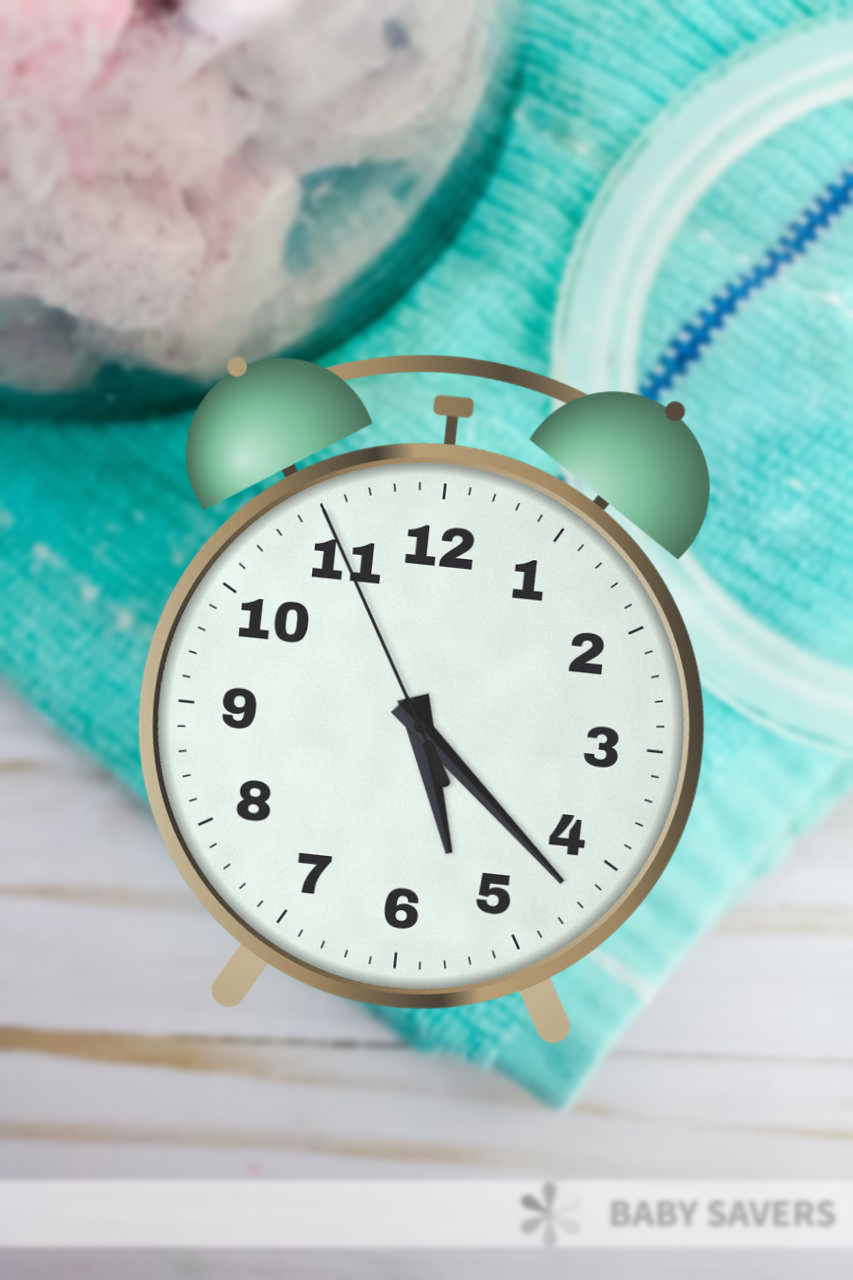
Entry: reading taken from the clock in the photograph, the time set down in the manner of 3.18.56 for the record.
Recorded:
5.21.55
